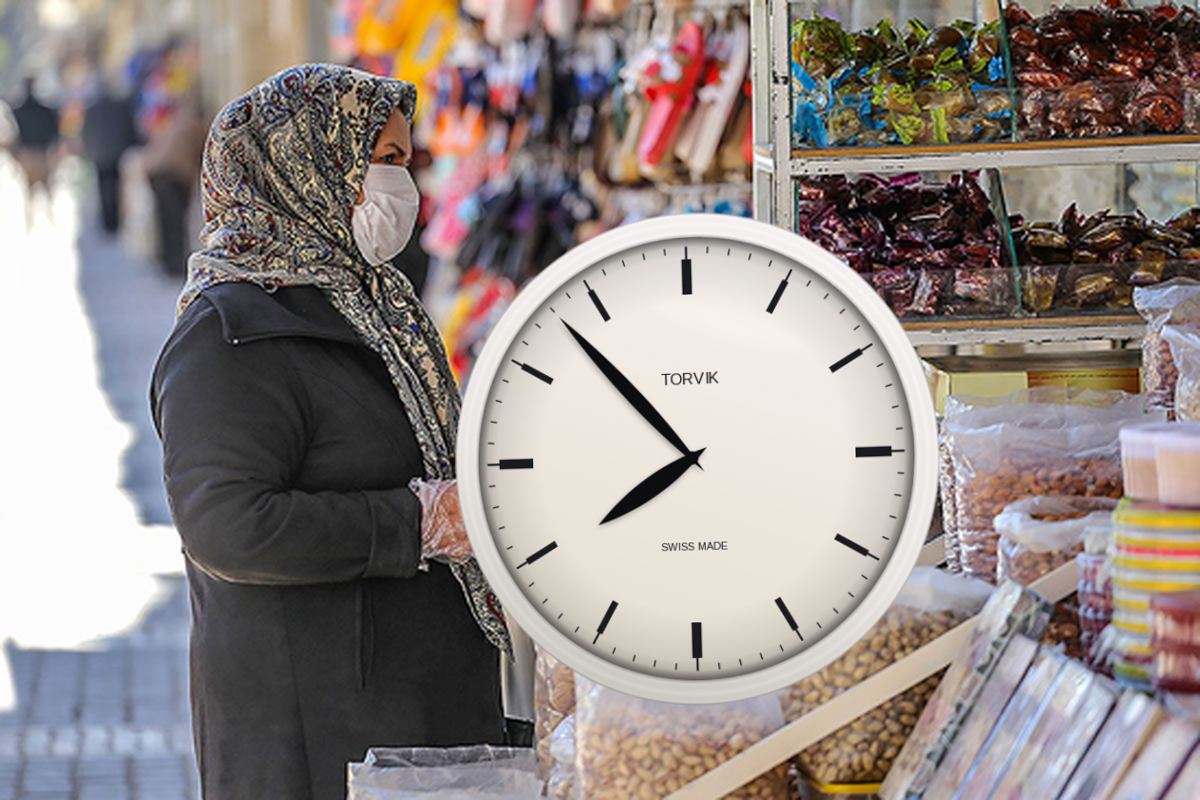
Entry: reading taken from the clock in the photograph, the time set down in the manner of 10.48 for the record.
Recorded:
7.53
